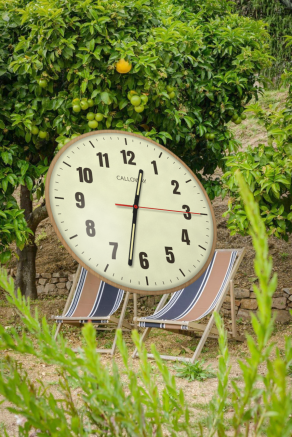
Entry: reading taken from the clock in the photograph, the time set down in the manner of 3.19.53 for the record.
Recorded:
12.32.15
